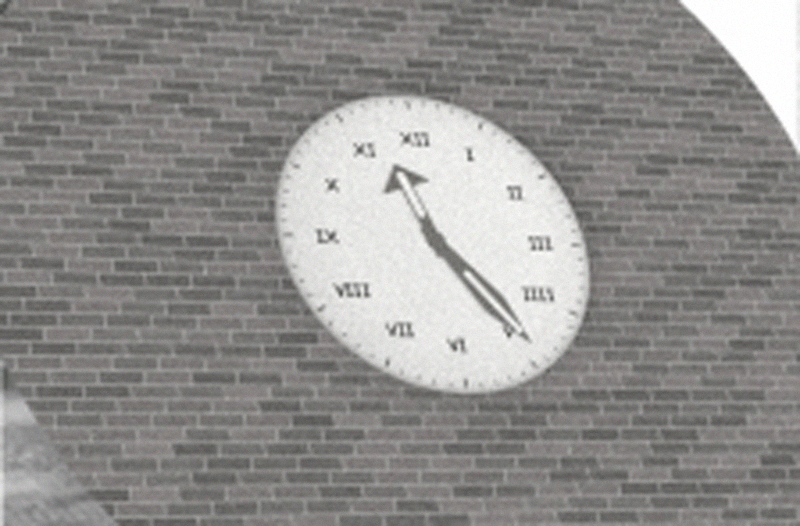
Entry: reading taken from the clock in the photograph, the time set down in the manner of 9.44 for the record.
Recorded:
11.24
